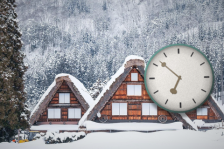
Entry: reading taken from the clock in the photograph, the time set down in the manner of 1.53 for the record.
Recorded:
6.52
